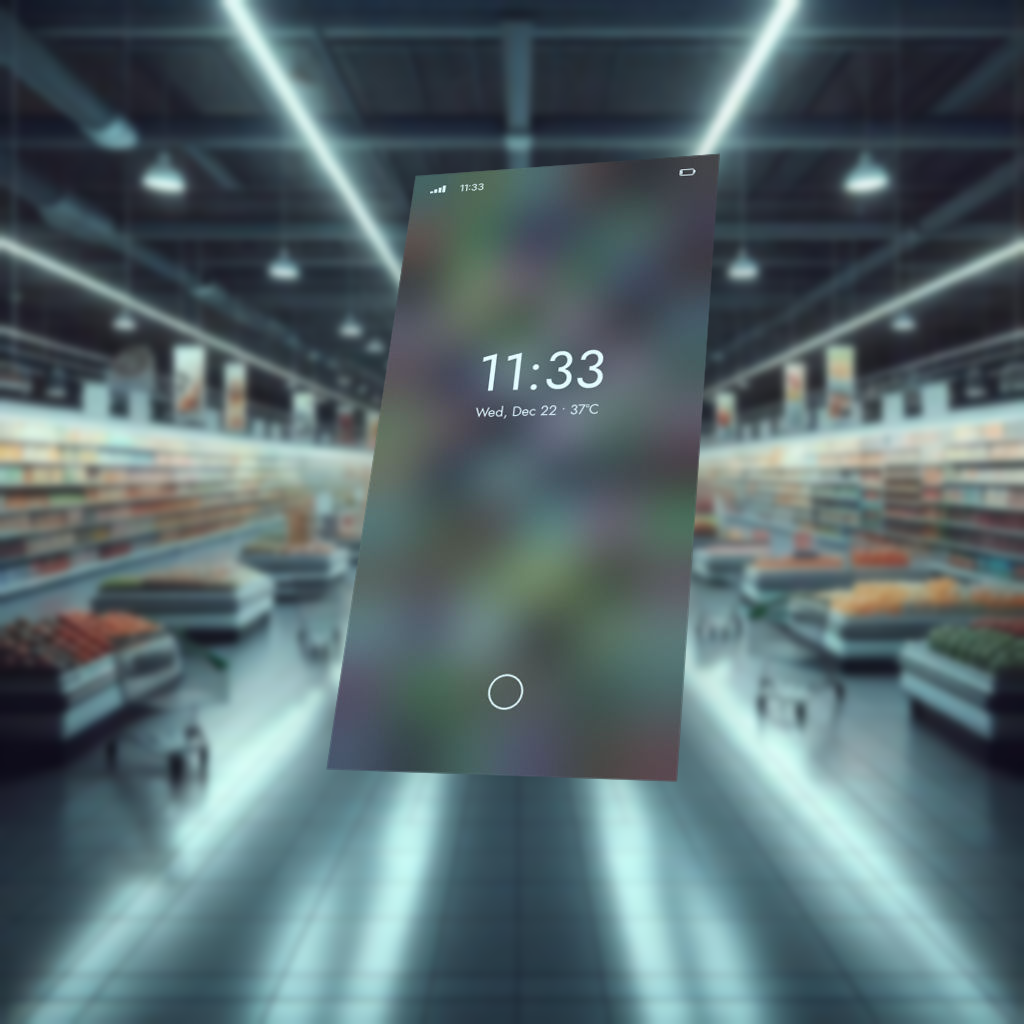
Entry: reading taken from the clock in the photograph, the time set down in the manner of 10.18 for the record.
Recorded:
11.33
